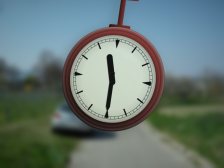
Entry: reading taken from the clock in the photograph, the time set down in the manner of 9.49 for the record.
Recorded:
11.30
